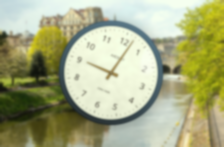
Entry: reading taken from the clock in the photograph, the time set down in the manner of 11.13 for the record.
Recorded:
9.02
